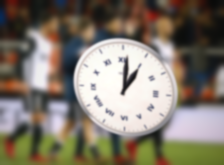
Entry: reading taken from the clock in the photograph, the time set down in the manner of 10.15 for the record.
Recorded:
1.01
